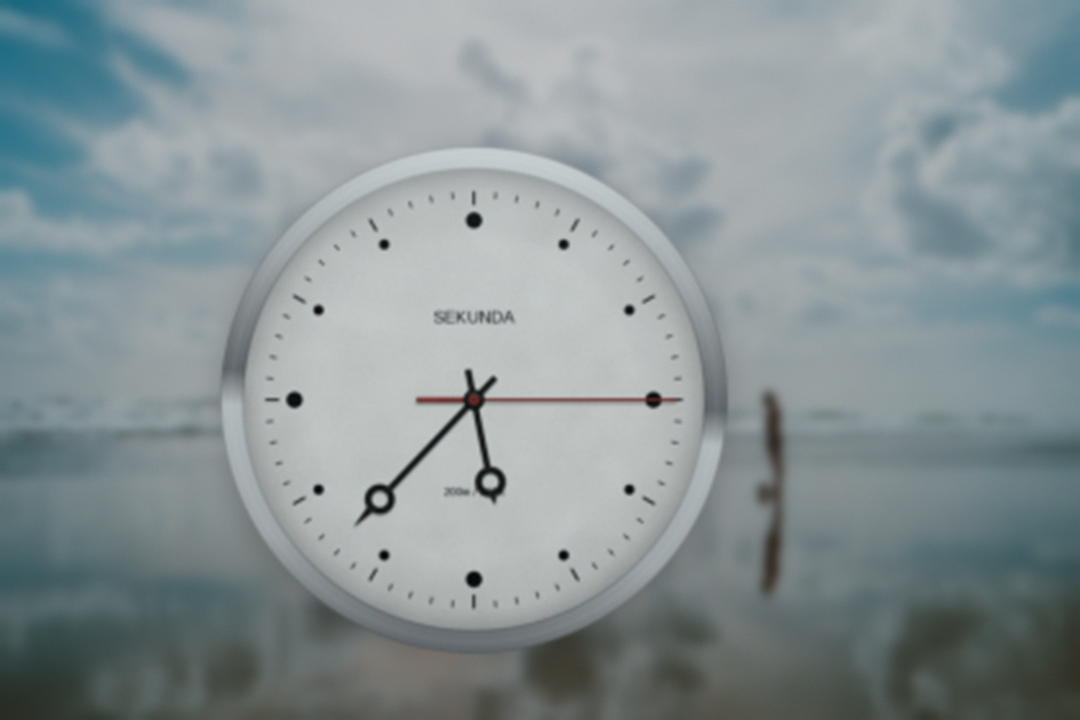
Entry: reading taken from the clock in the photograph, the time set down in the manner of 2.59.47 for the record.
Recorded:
5.37.15
